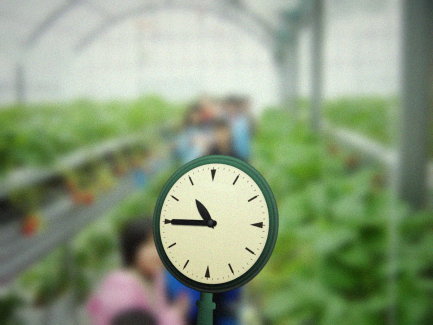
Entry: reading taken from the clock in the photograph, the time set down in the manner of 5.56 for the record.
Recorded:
10.45
